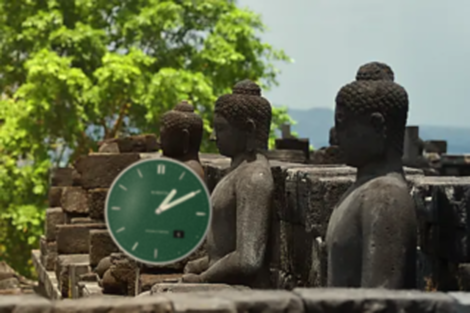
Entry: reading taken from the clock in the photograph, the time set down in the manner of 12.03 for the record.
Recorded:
1.10
